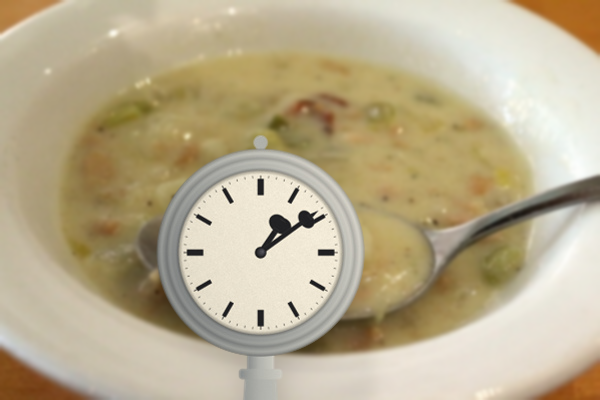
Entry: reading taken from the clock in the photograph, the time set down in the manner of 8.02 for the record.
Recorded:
1.09
